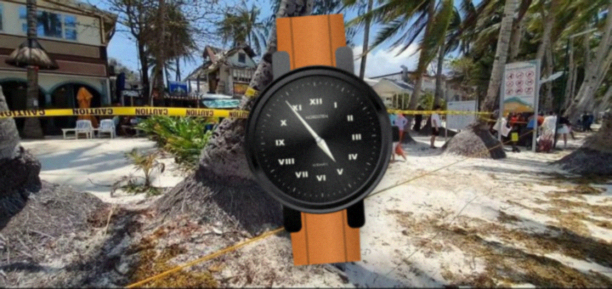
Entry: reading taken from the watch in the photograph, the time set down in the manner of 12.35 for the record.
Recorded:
4.54
